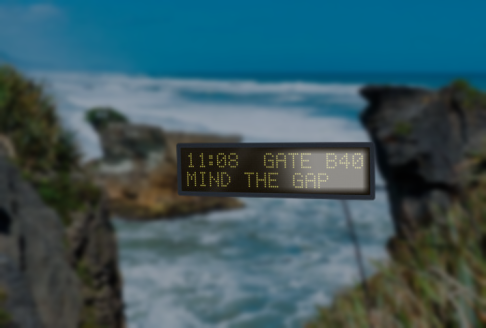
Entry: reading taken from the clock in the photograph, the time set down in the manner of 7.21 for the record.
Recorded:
11.08
